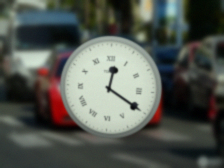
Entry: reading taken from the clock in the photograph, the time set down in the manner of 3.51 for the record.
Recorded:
12.20
